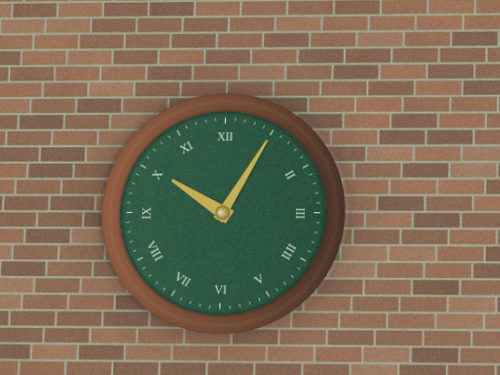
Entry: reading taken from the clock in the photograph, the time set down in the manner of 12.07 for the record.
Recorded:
10.05
